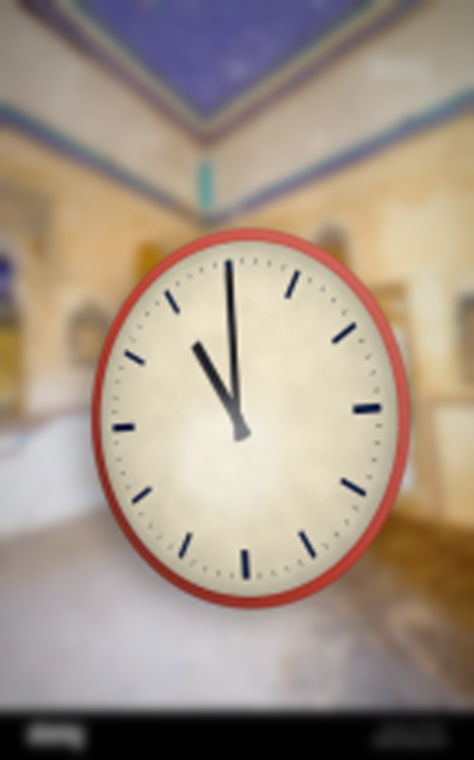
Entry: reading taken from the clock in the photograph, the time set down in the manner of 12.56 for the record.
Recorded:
11.00
